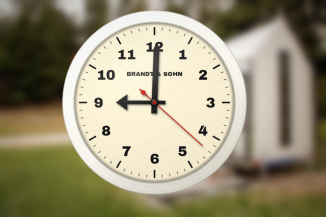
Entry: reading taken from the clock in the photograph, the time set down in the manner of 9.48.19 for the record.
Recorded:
9.00.22
